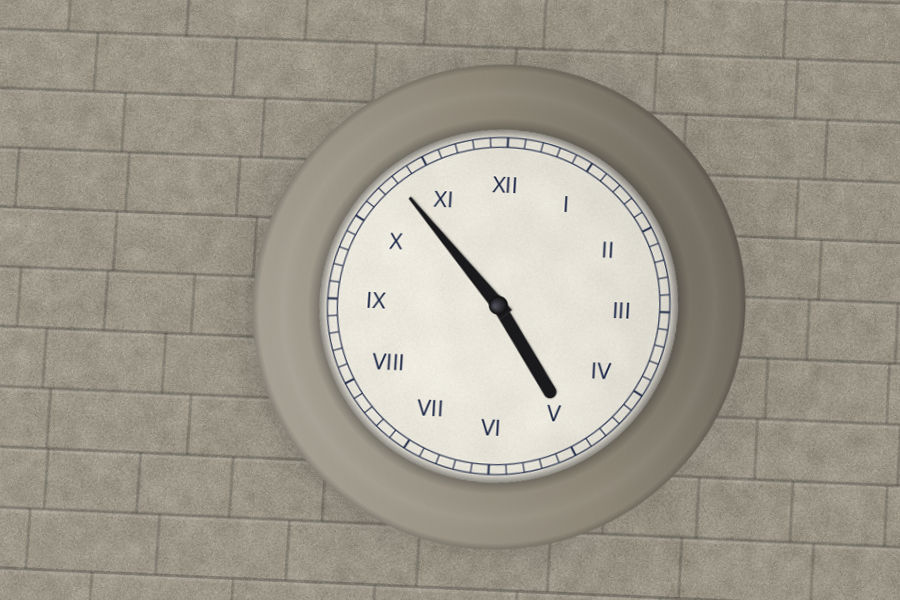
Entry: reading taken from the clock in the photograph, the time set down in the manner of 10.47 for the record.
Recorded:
4.53
